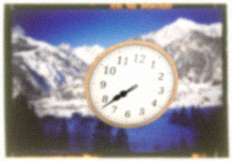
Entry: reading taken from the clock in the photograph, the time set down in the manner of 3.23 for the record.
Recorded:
7.38
